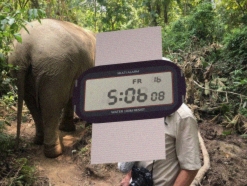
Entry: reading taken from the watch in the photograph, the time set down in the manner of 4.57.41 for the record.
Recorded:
5.06.08
